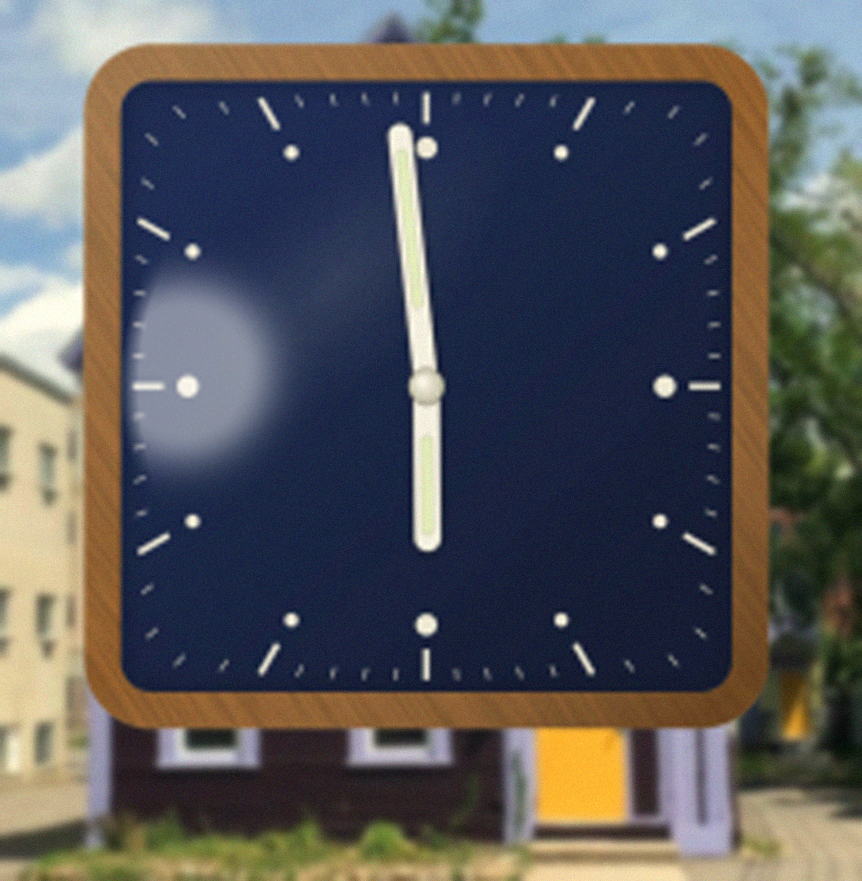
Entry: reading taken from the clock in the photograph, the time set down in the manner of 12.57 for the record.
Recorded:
5.59
